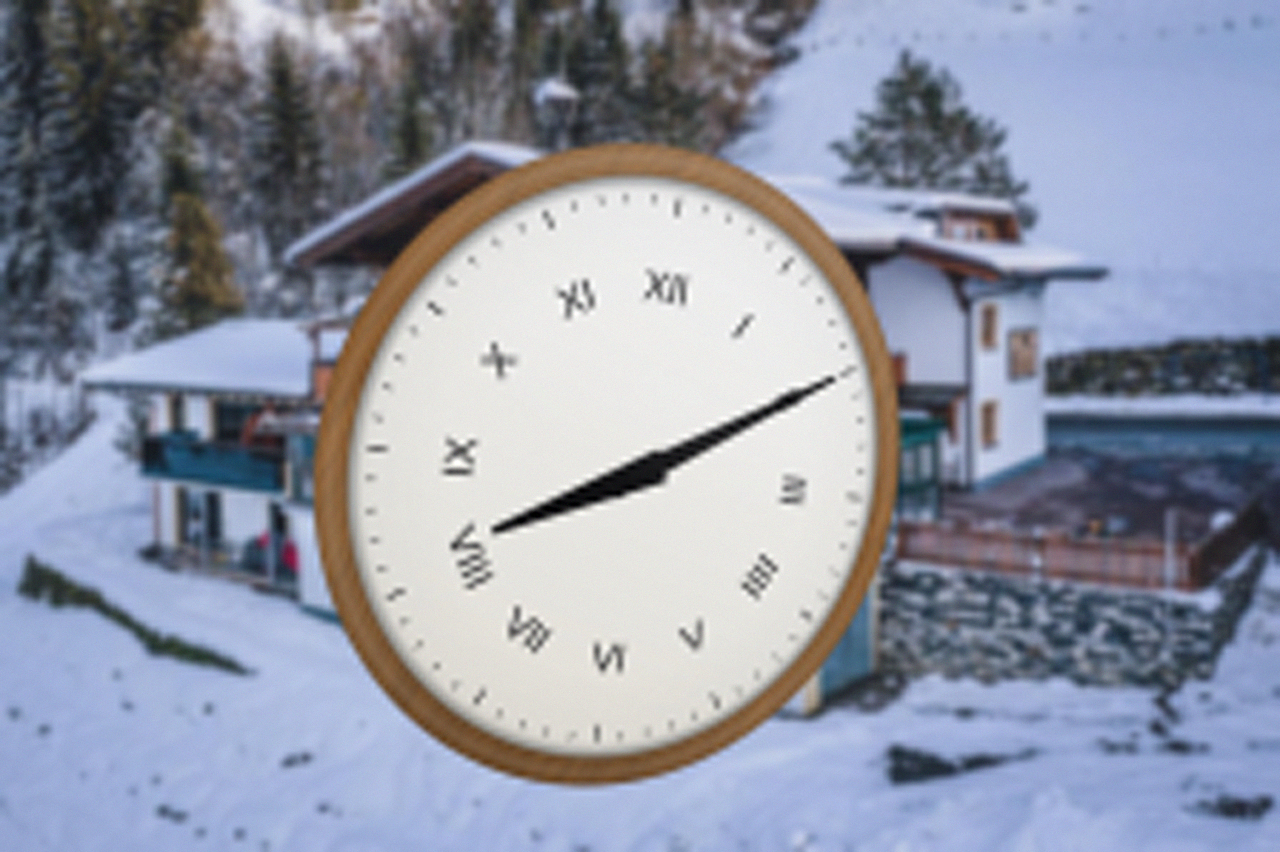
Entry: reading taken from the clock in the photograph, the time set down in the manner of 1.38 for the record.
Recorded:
8.10
